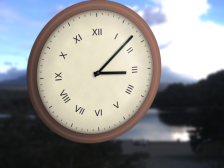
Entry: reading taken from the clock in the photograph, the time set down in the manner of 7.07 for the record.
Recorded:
3.08
